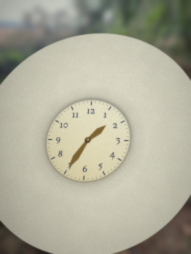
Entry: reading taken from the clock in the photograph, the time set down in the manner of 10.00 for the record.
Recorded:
1.35
